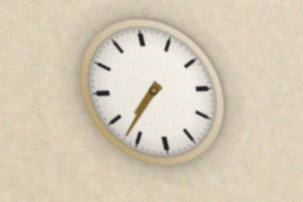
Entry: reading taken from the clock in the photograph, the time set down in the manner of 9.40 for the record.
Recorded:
7.37
